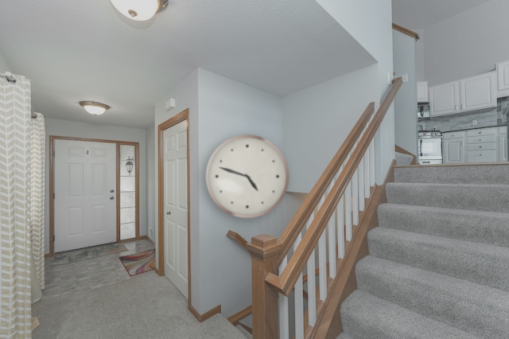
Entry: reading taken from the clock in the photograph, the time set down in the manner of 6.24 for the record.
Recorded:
4.48
